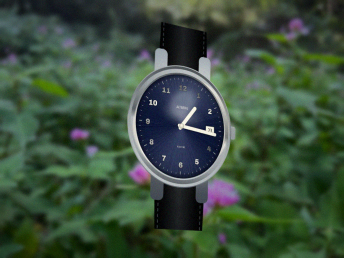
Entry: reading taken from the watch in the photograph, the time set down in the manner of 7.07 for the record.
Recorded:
1.16
